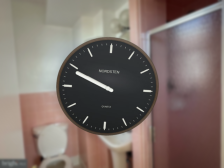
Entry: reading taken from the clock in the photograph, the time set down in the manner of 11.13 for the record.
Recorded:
9.49
